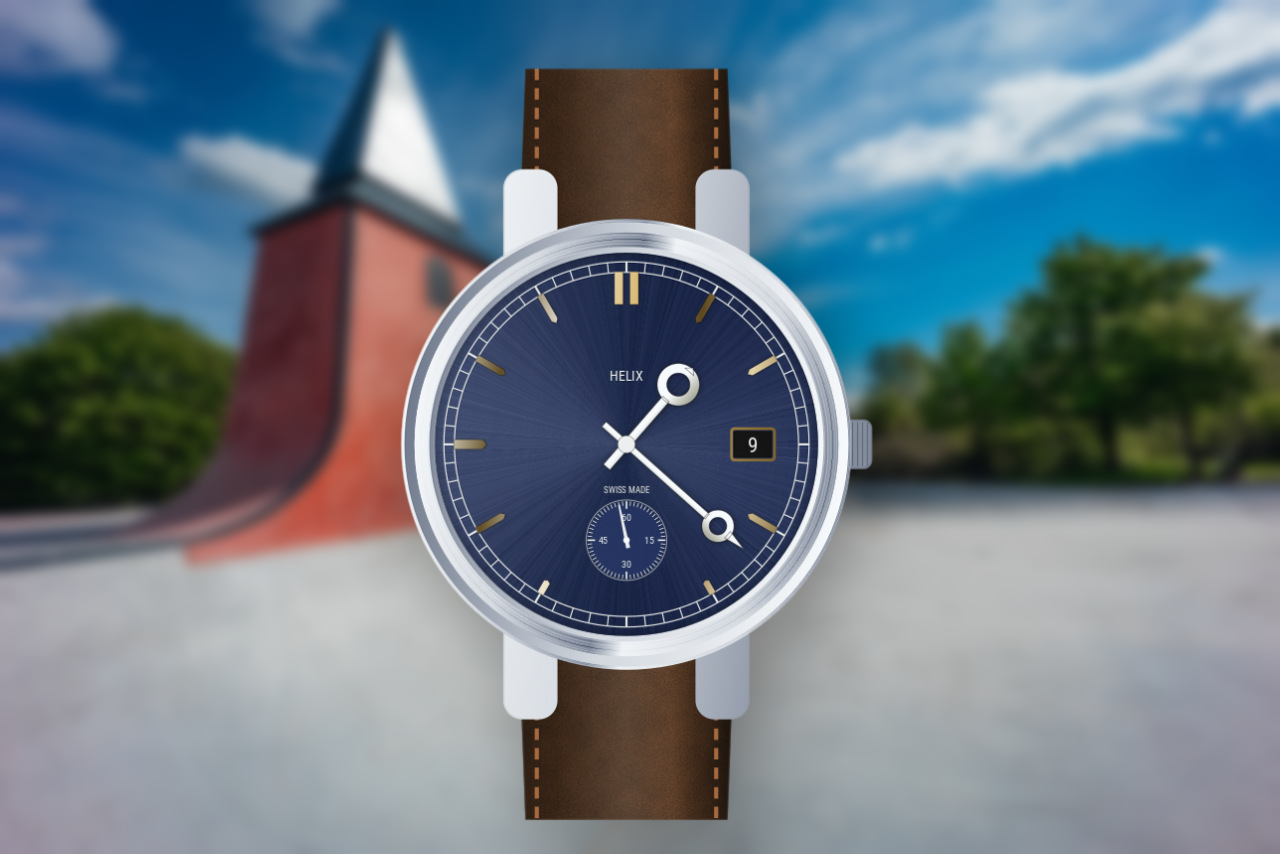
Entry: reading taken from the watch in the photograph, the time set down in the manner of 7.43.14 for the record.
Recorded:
1.21.58
